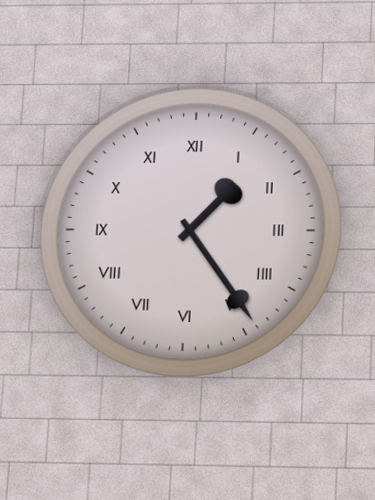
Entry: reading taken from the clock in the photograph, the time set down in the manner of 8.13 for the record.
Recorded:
1.24
